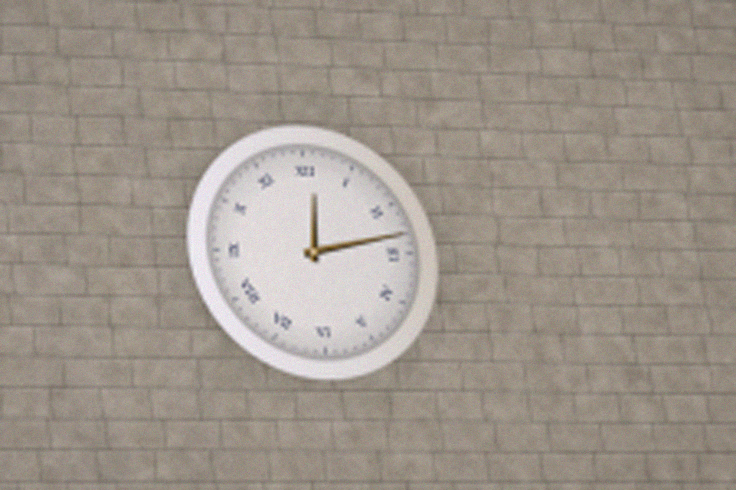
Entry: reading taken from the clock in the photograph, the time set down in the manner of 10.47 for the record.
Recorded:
12.13
